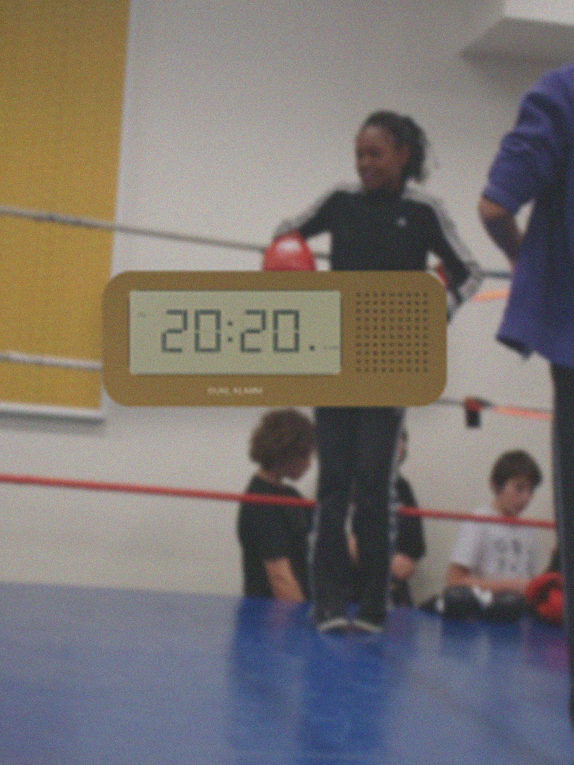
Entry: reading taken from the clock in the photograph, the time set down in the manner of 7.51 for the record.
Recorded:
20.20
